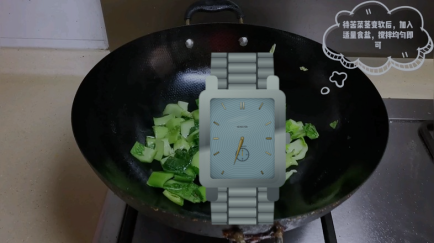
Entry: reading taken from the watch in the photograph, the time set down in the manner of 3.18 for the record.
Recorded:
6.33
